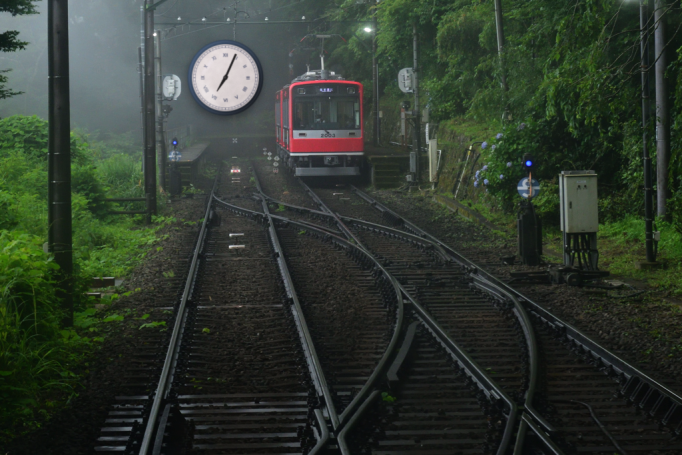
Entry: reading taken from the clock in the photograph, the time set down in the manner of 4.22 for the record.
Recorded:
7.04
